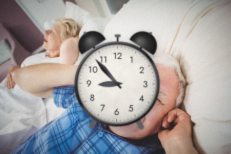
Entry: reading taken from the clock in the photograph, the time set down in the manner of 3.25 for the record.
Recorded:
8.53
